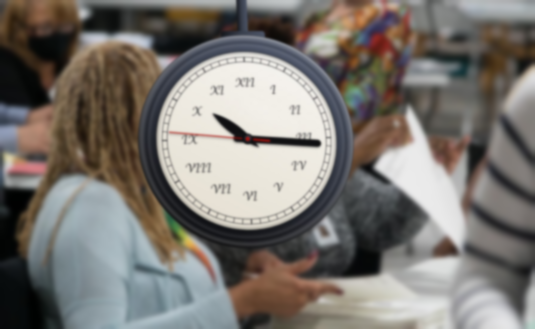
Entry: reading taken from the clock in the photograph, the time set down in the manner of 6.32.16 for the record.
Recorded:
10.15.46
